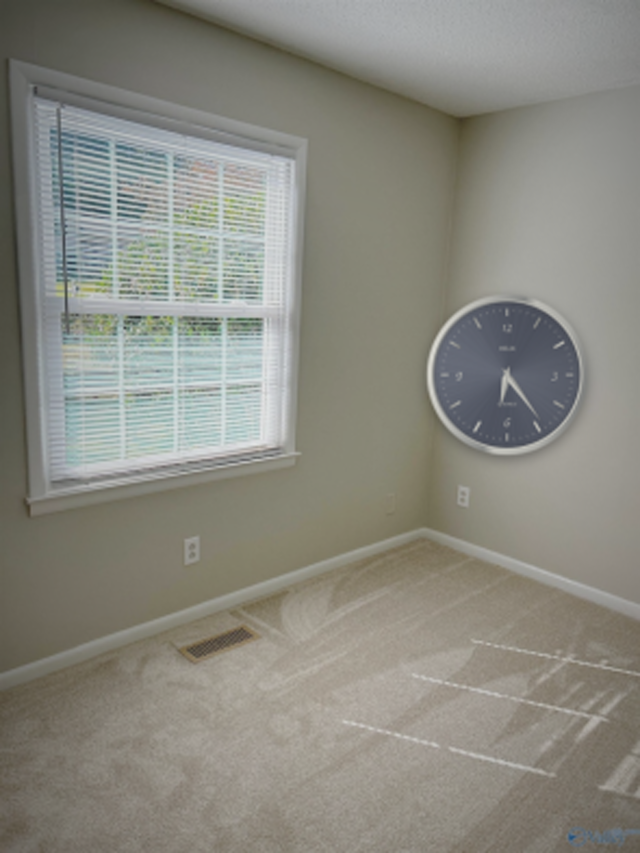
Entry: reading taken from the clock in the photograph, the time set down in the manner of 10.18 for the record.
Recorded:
6.24
